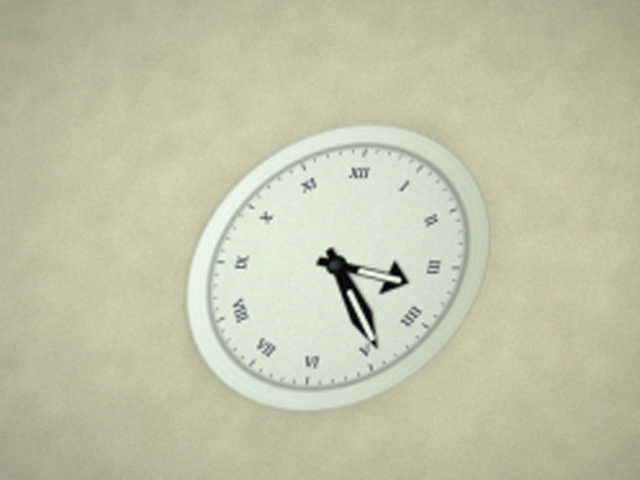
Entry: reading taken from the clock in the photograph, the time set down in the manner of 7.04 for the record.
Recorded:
3.24
